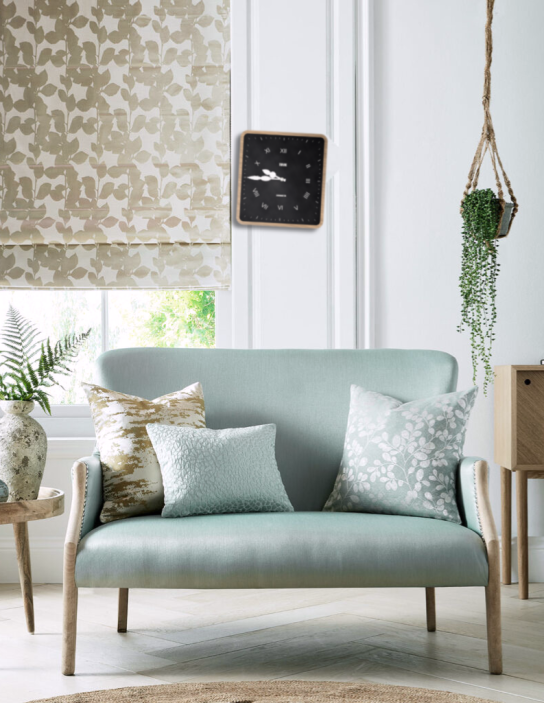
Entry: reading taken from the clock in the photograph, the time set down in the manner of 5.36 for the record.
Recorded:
9.45
